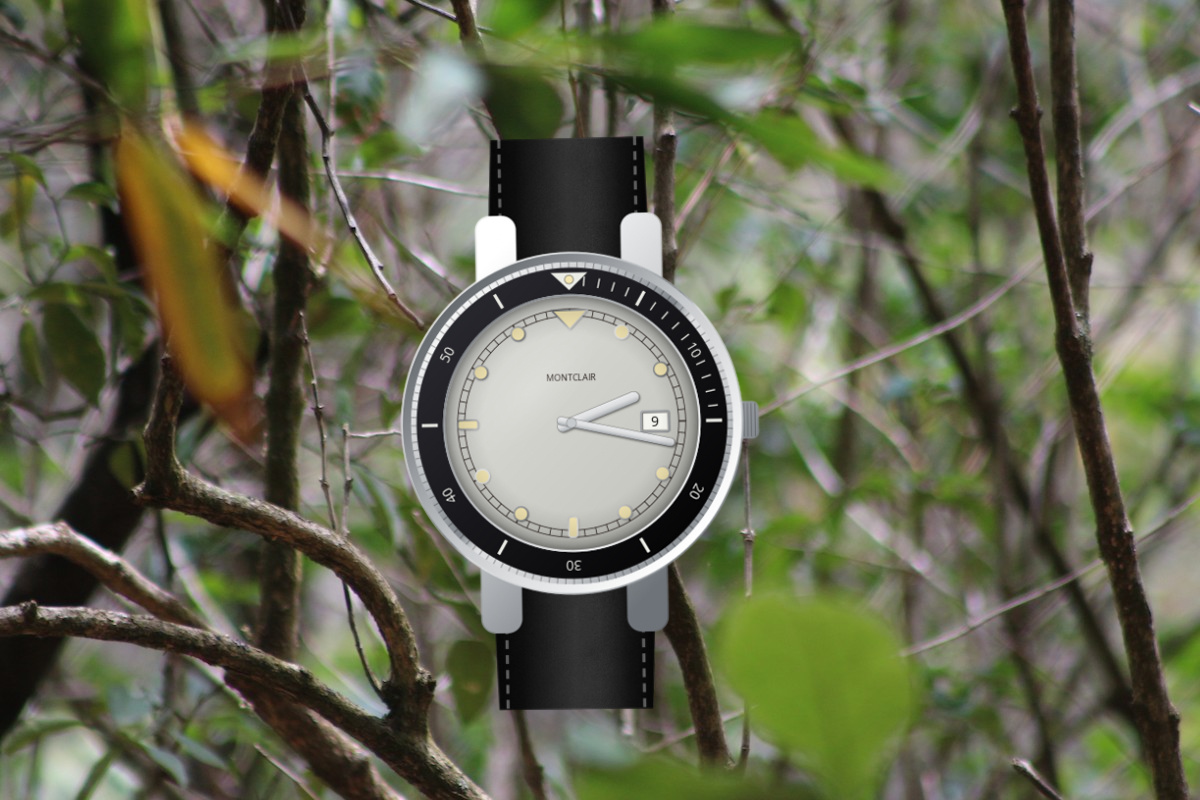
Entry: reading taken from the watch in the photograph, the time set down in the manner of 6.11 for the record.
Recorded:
2.17
